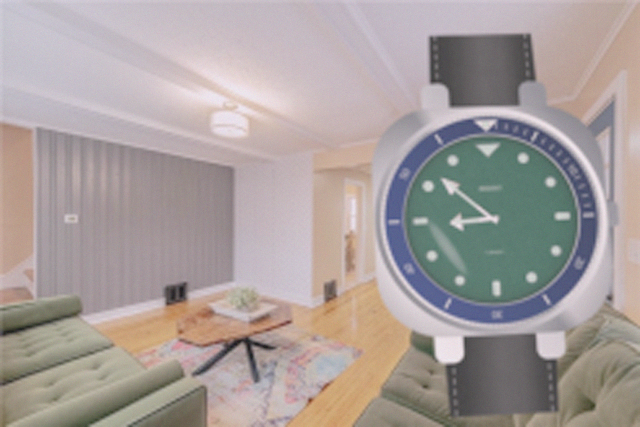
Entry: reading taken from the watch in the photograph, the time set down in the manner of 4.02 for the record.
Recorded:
8.52
